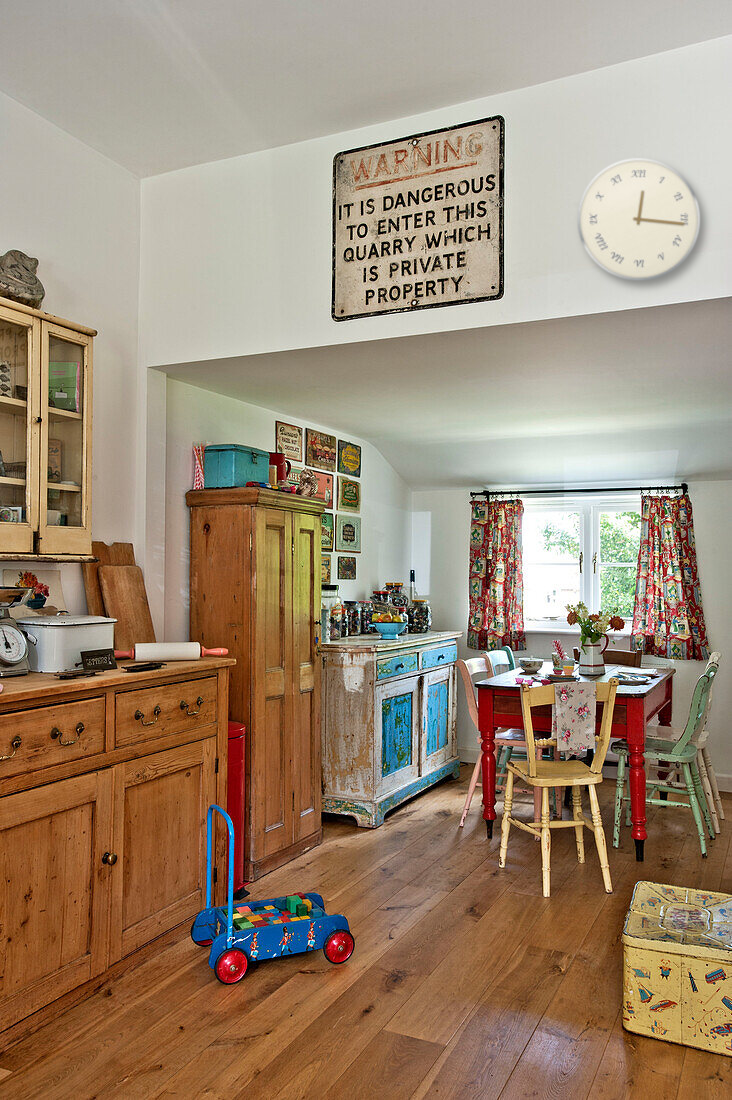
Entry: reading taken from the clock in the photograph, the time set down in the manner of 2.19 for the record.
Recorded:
12.16
